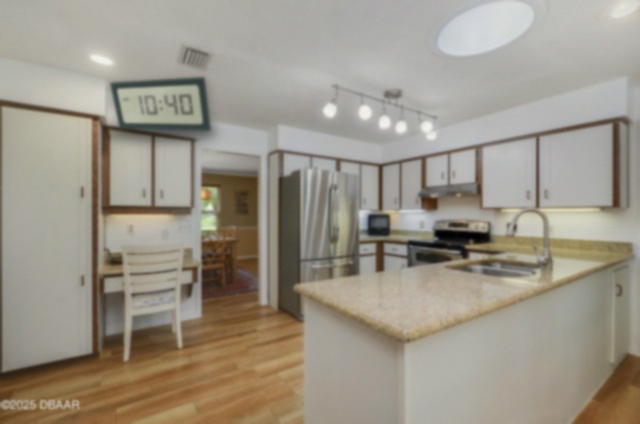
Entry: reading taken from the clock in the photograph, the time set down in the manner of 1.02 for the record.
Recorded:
10.40
